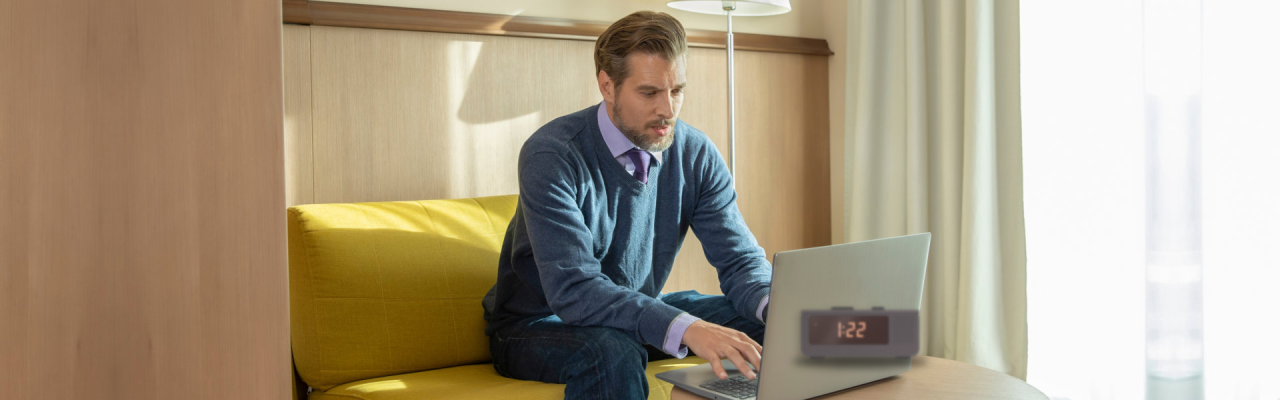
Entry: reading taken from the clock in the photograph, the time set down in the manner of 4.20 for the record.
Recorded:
1.22
